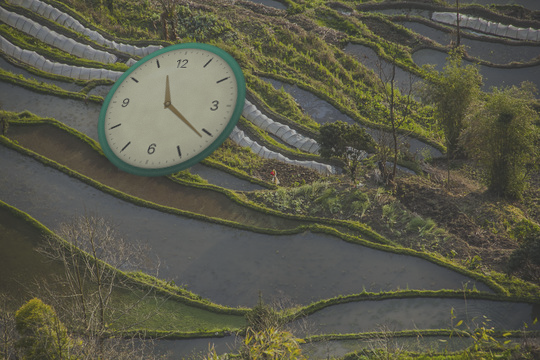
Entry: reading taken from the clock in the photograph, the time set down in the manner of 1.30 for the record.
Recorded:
11.21
